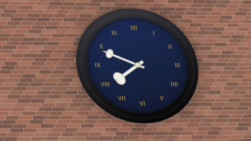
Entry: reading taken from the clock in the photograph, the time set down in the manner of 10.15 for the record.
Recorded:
7.49
